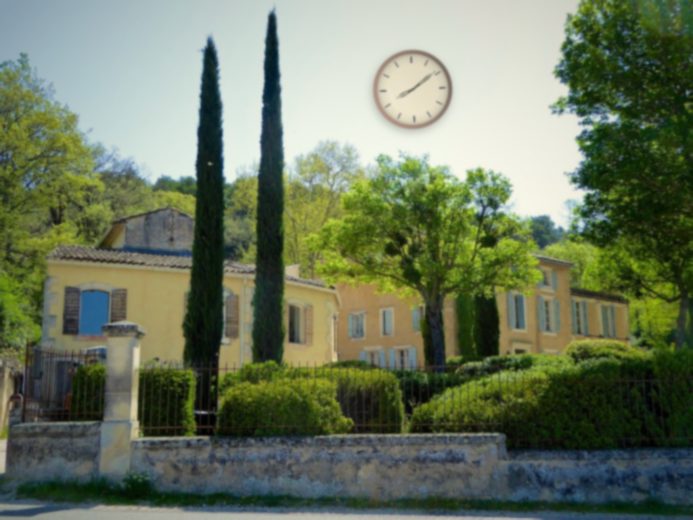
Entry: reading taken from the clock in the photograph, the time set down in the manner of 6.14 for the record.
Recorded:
8.09
